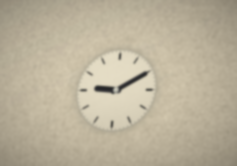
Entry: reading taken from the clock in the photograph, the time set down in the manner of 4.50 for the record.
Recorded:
9.10
